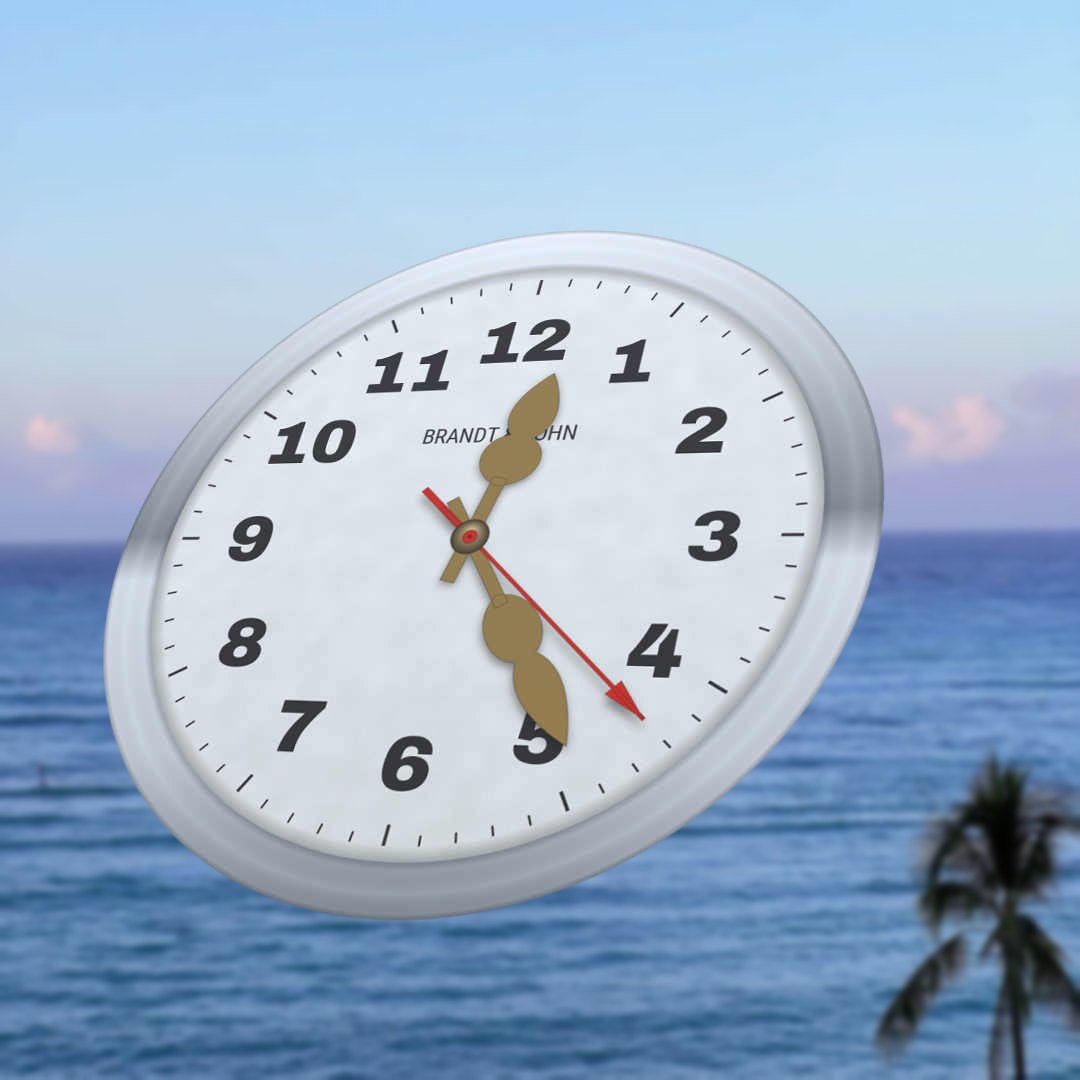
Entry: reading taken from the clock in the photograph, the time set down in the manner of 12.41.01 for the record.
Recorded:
12.24.22
